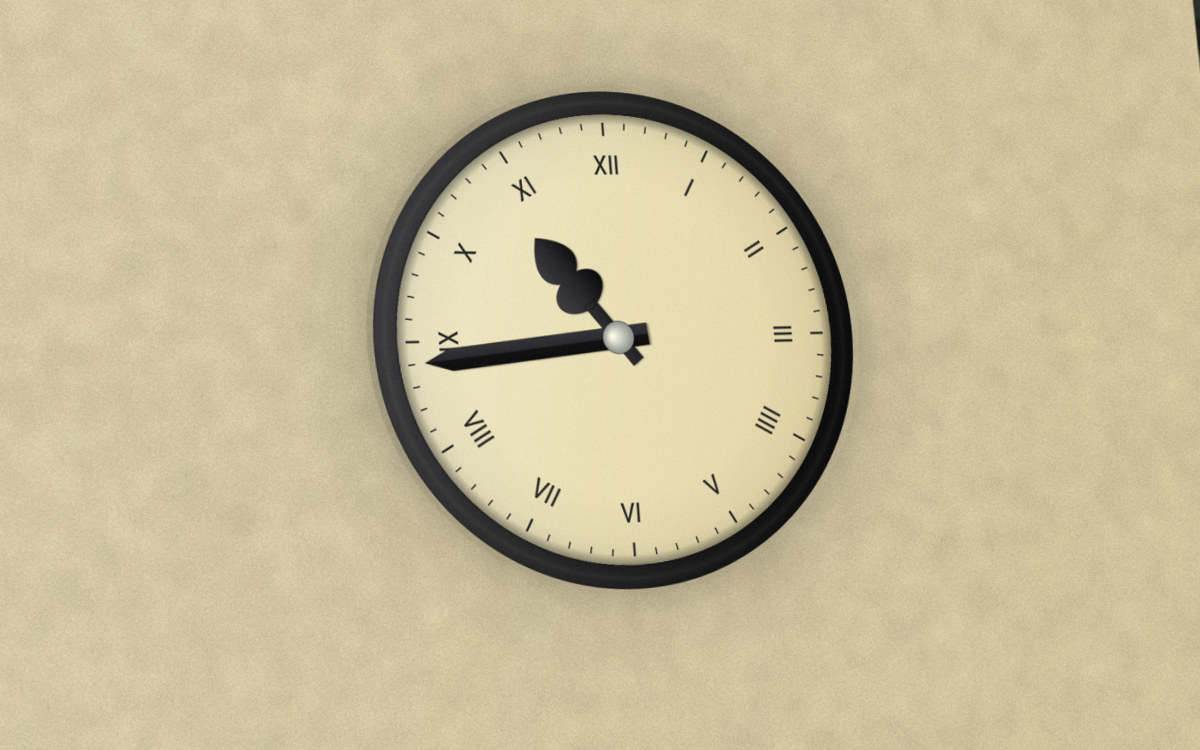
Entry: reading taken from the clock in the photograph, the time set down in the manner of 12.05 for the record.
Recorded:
10.44
